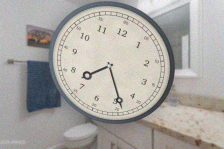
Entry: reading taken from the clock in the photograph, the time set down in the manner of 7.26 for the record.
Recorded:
7.24
